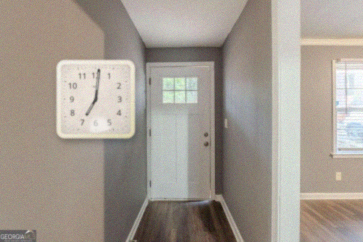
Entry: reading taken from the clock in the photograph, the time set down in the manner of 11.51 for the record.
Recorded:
7.01
